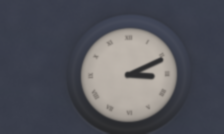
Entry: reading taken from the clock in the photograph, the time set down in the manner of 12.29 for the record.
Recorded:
3.11
